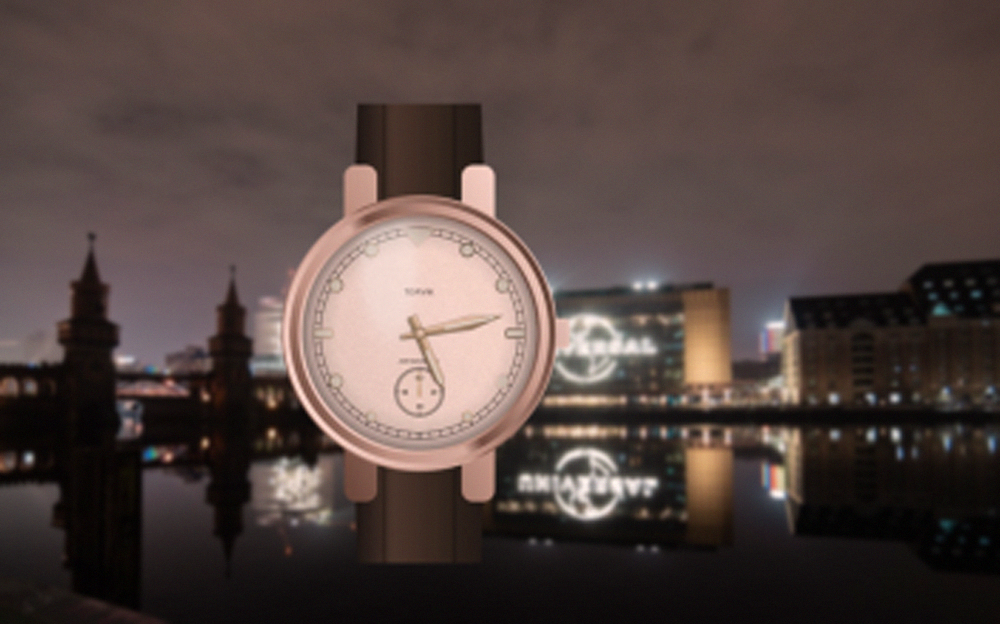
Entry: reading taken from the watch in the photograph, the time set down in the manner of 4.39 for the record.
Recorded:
5.13
